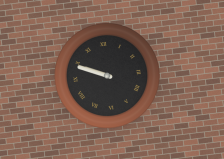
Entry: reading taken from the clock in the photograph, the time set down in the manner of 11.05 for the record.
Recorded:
9.49
